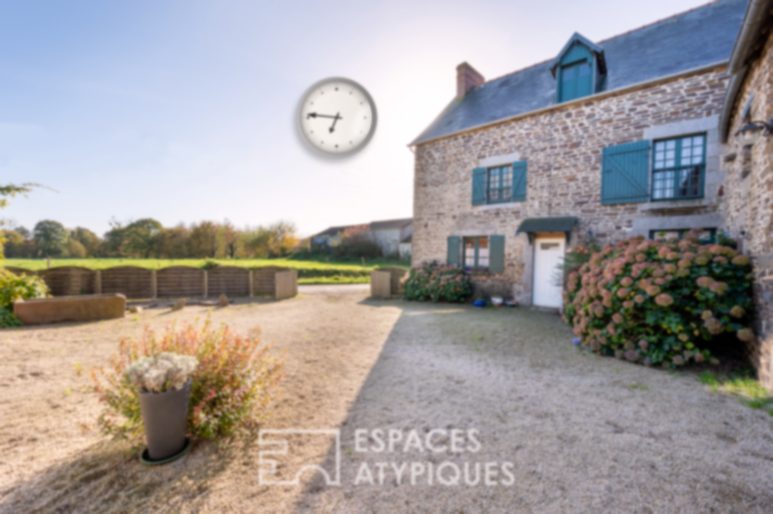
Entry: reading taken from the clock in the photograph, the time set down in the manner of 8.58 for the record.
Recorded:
6.46
